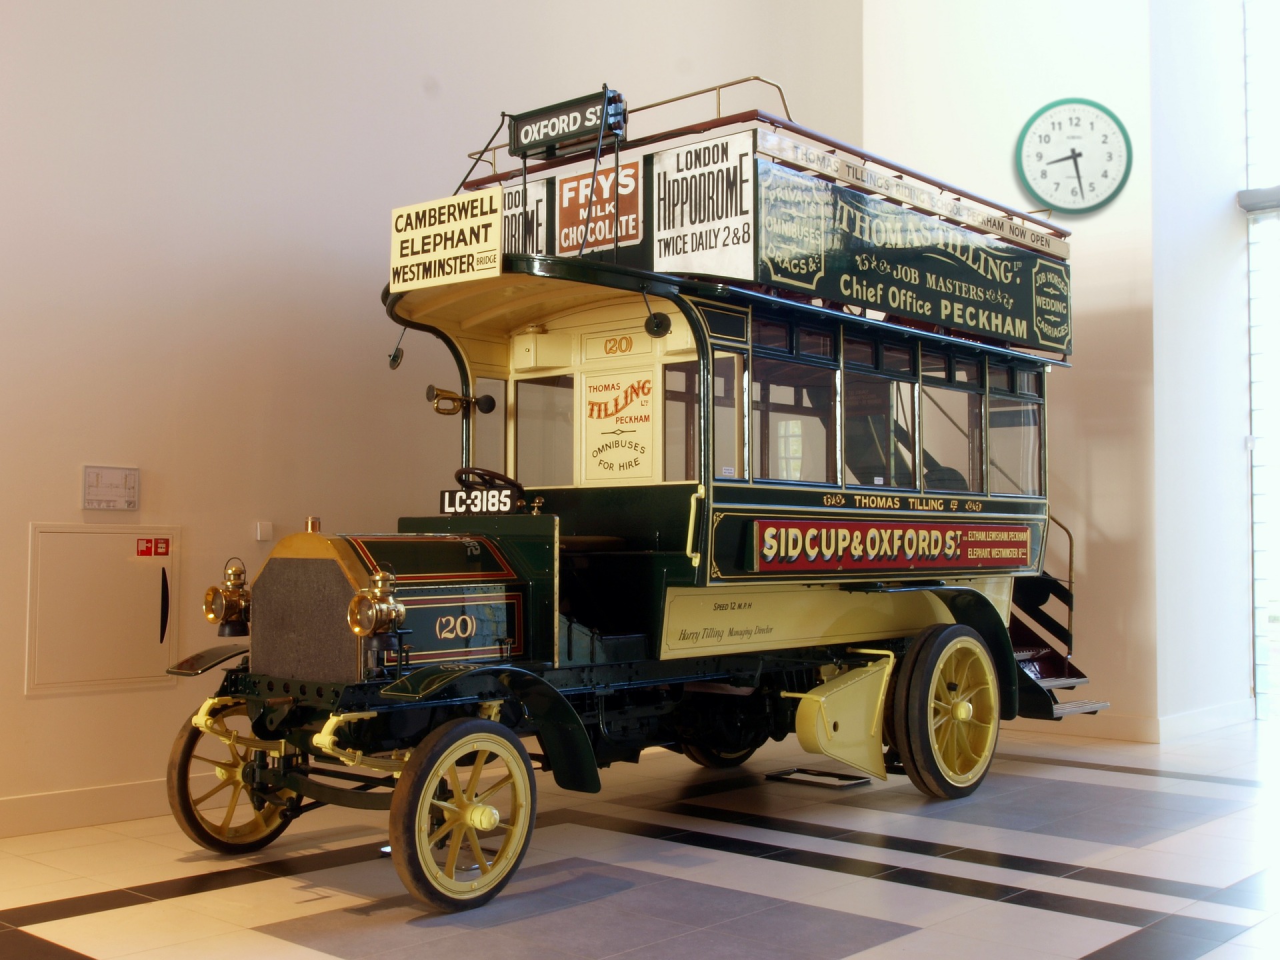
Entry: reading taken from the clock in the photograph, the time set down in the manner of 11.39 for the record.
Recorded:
8.28
